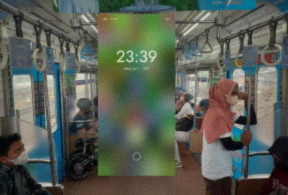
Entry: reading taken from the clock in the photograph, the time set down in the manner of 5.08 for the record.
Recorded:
23.39
